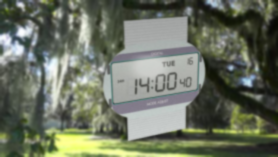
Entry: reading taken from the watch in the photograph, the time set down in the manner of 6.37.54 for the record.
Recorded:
14.00.40
